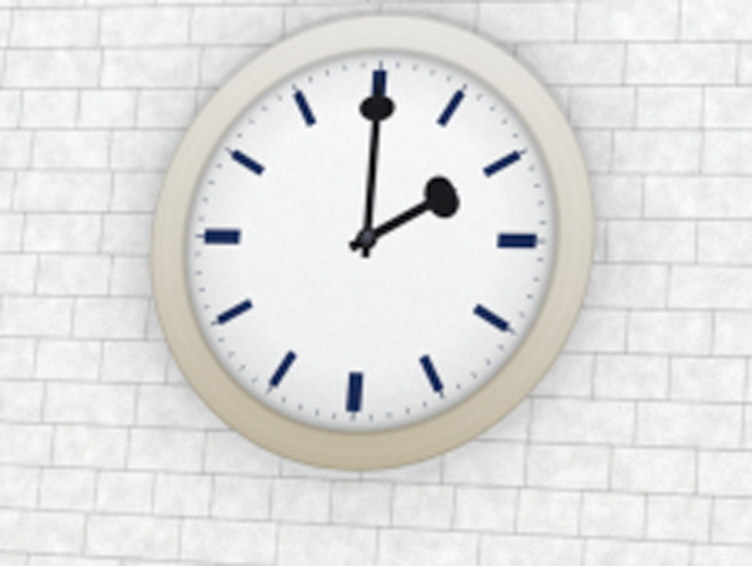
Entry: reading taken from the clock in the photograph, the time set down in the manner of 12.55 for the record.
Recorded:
2.00
